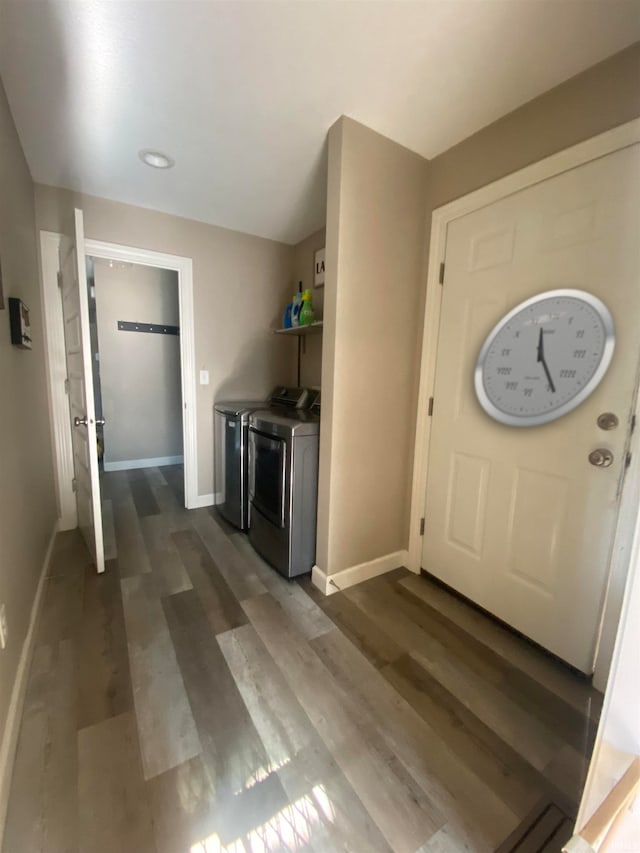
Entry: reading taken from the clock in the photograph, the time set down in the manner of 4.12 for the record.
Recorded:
11.24
